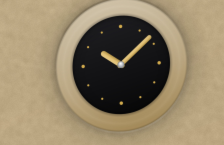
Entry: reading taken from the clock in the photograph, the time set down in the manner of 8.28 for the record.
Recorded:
10.08
